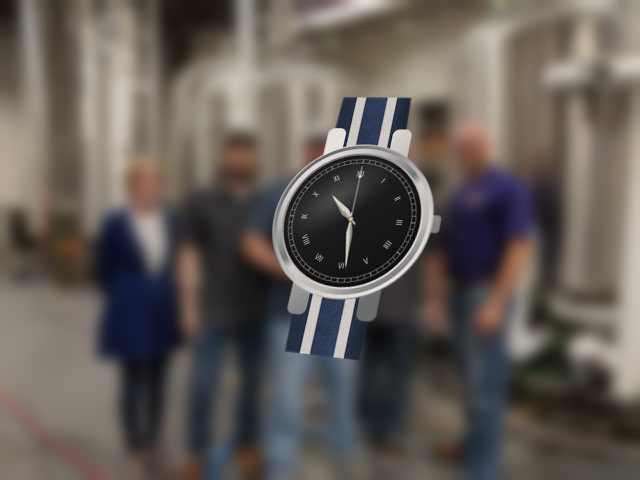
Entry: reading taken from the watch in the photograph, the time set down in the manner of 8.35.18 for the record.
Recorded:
10.29.00
